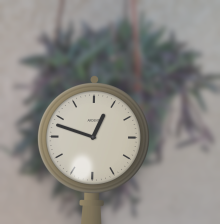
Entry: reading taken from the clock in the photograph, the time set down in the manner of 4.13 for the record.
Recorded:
12.48
